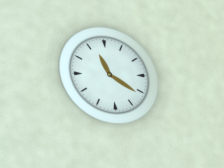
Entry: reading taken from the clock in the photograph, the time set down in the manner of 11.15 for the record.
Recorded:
11.21
